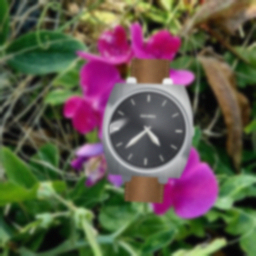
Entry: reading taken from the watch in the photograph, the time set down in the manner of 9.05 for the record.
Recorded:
4.38
